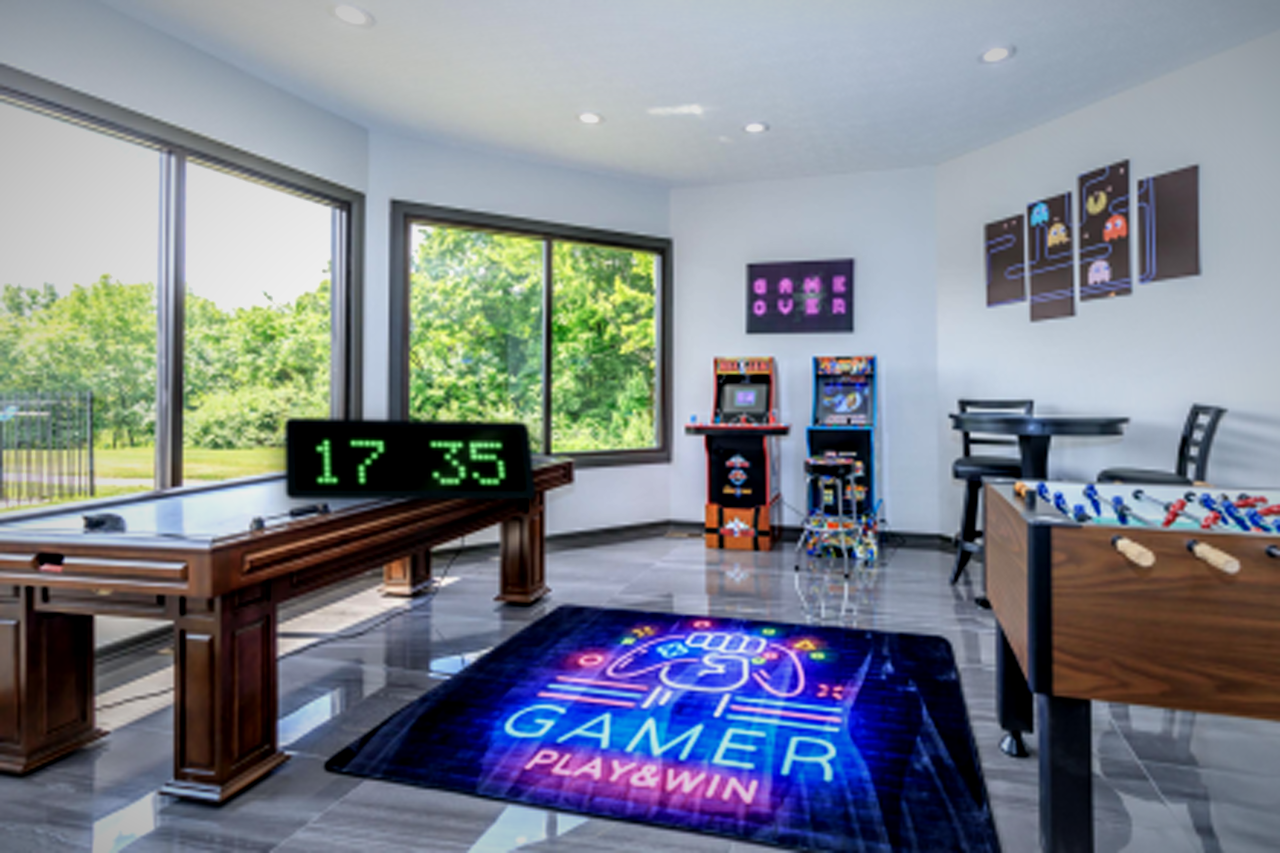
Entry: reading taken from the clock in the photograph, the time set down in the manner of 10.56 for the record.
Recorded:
17.35
